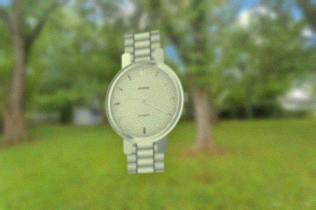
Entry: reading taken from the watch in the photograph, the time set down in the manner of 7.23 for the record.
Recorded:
9.20
